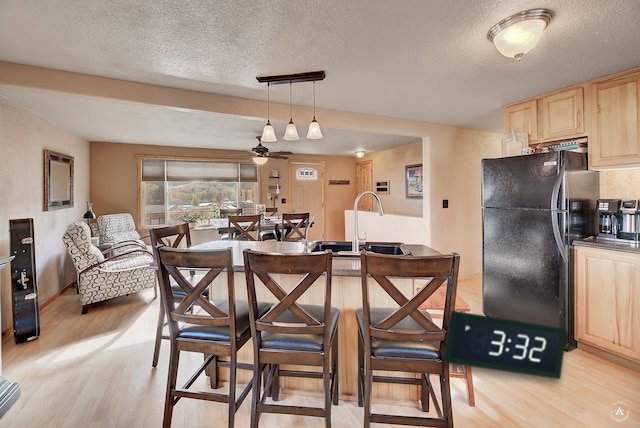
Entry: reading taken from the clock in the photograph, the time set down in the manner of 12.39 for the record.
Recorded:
3.32
